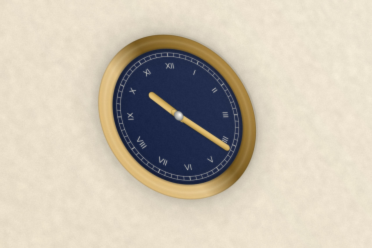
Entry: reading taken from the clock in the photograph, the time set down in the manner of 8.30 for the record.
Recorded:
10.21
